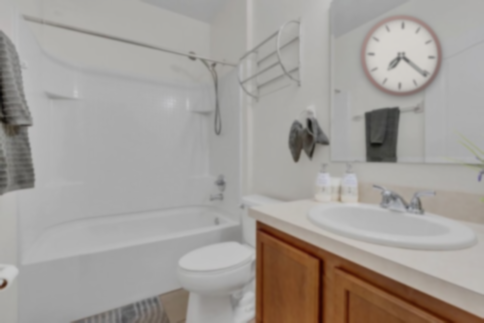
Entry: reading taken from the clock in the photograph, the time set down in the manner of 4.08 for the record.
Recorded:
7.21
